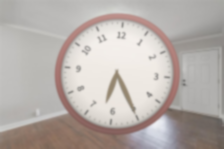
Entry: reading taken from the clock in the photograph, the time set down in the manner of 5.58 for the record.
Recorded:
6.25
